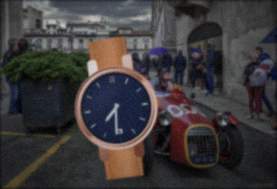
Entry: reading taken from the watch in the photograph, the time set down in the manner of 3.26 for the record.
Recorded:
7.31
